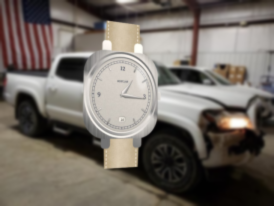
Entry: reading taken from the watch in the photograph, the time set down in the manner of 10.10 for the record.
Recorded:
1.16
